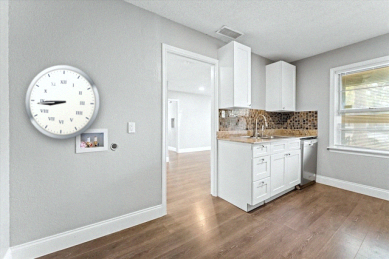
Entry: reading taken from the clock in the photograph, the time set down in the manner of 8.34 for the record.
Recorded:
8.44
